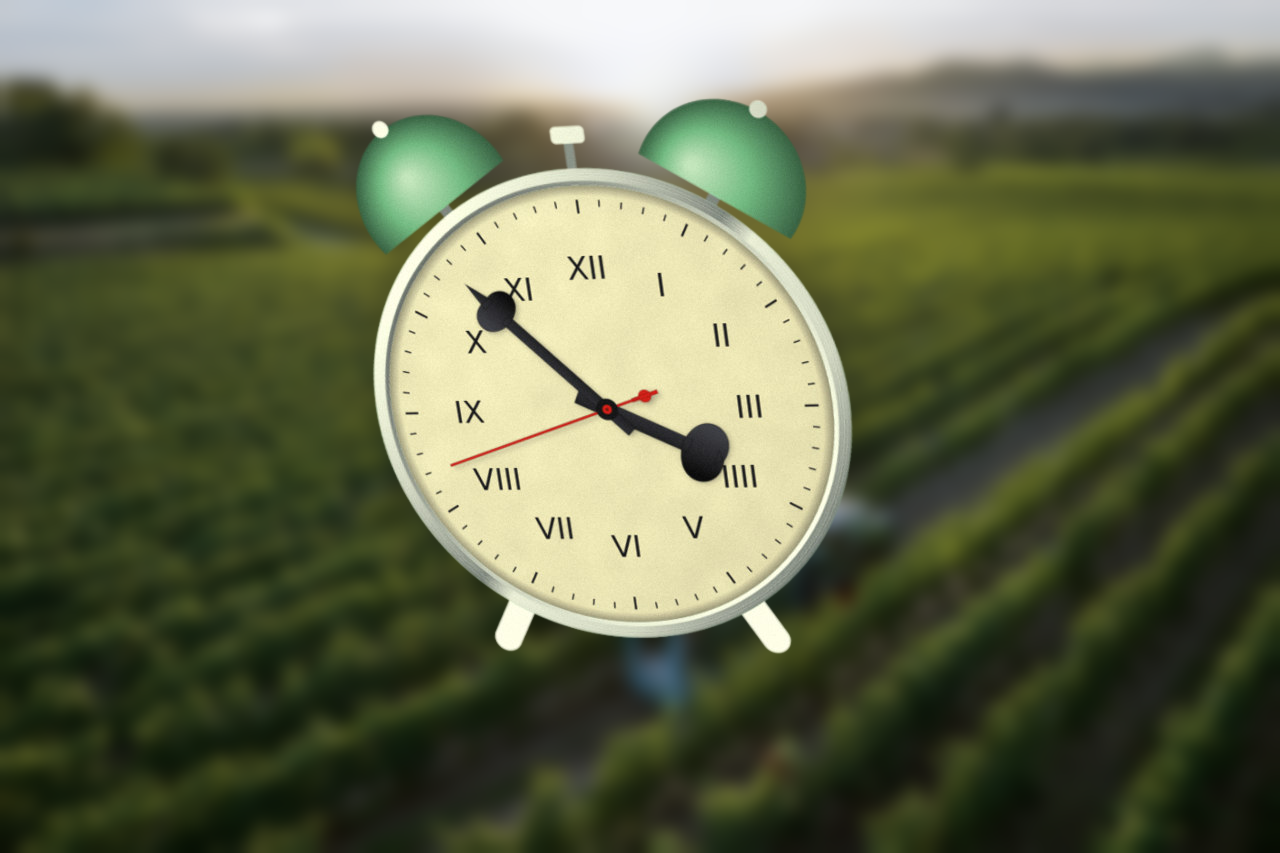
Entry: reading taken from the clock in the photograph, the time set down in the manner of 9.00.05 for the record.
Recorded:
3.52.42
